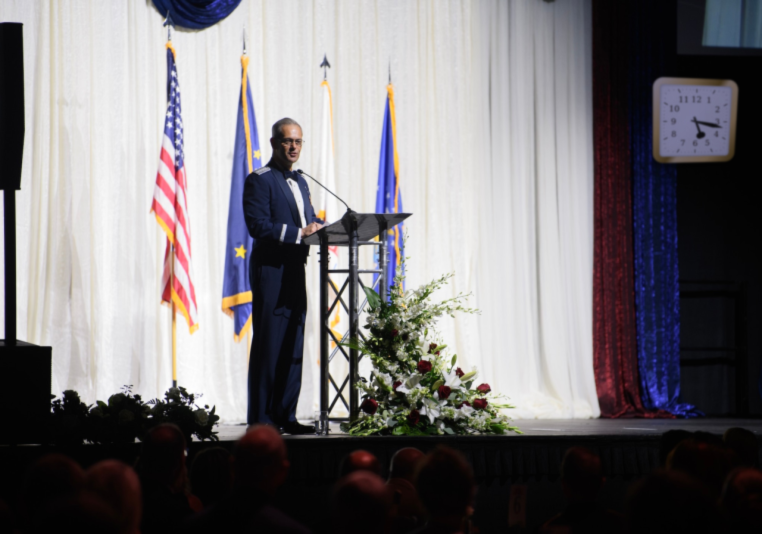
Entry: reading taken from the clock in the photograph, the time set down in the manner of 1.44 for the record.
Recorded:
5.17
